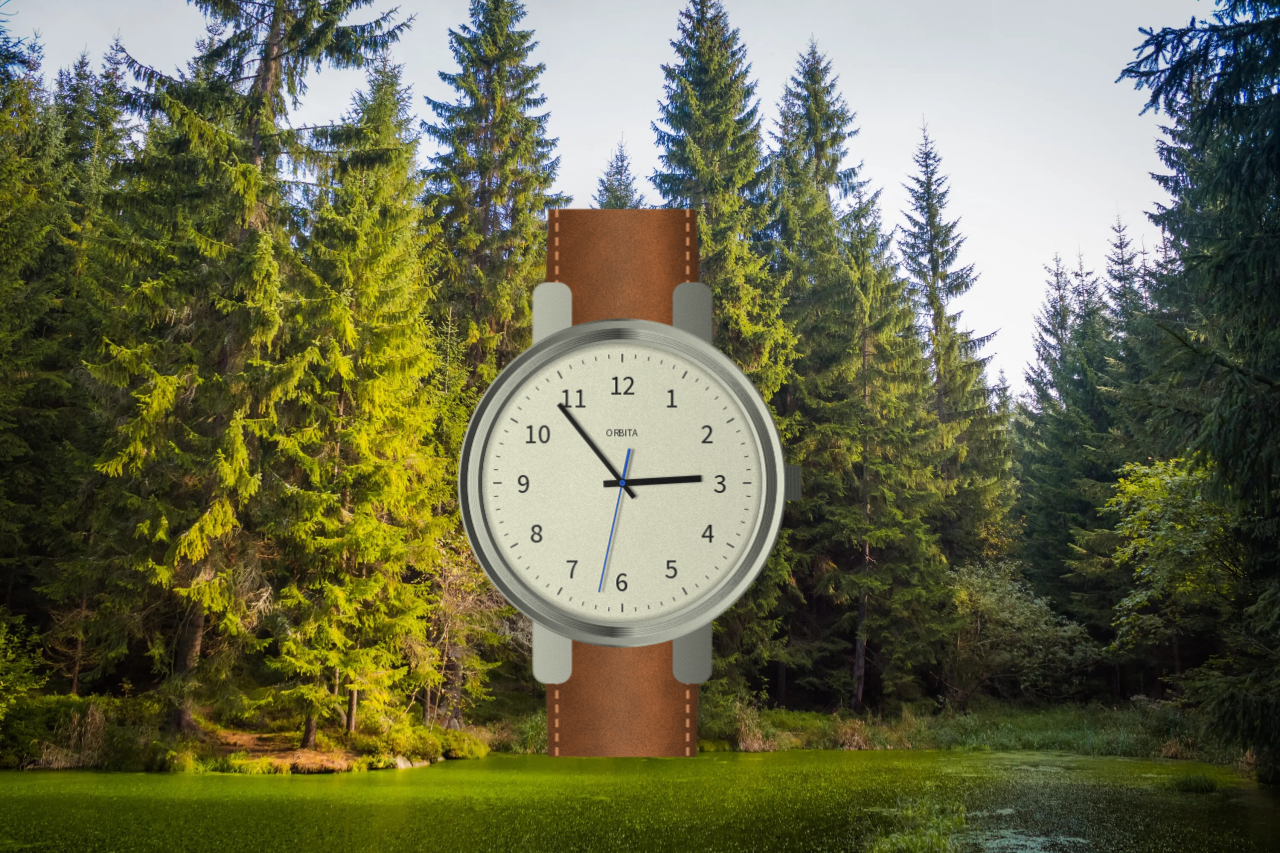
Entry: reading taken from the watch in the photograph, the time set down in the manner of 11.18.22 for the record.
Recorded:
2.53.32
